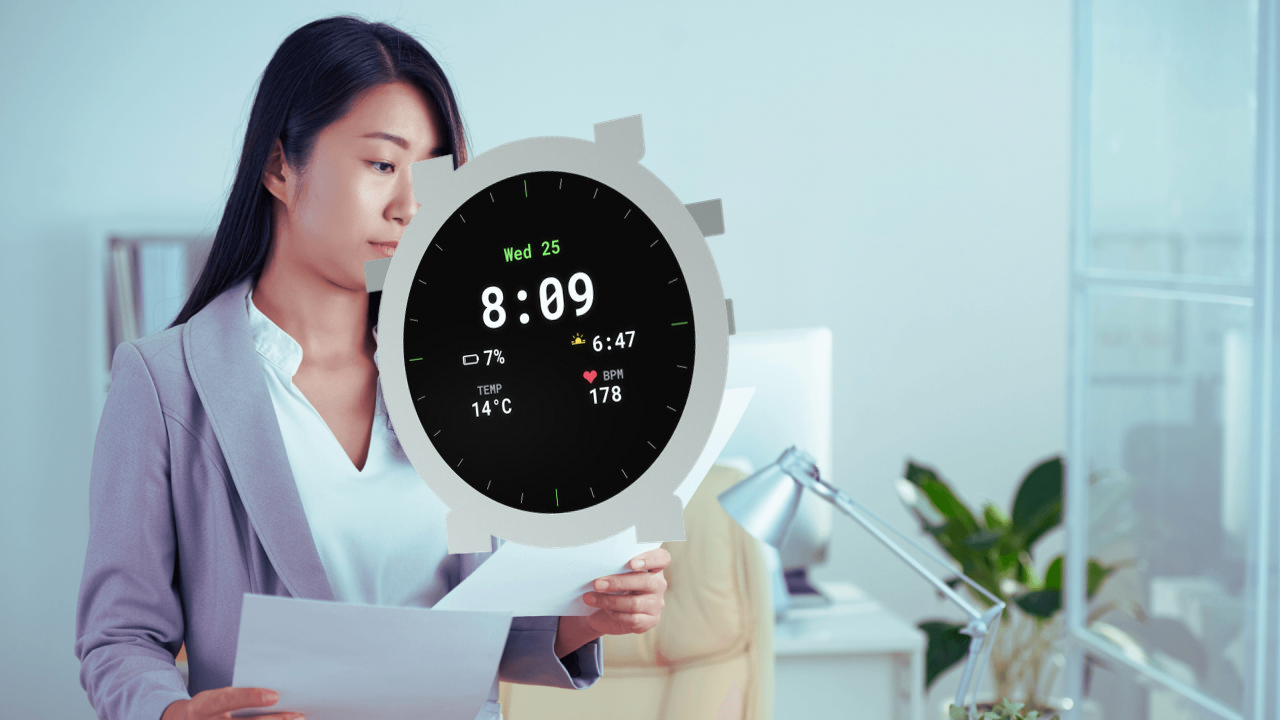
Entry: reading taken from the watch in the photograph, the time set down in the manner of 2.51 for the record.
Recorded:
8.09
